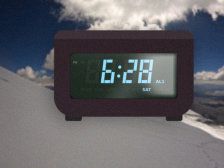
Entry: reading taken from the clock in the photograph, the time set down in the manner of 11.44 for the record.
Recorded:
6.28
